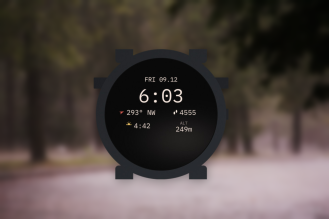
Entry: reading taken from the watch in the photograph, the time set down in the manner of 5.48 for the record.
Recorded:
6.03
